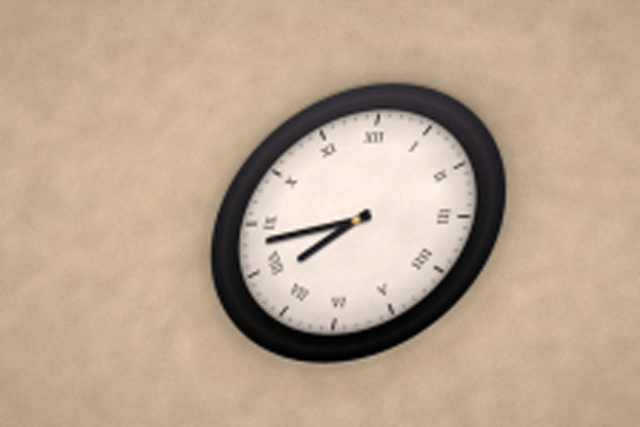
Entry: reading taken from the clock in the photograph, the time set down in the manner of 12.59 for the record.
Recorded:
7.43
